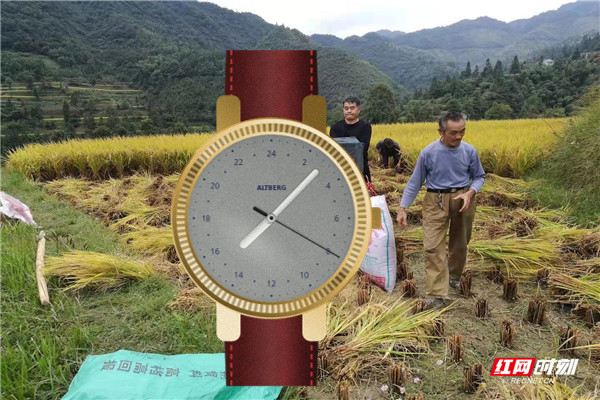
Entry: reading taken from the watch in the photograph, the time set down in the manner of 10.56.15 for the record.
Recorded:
15.07.20
